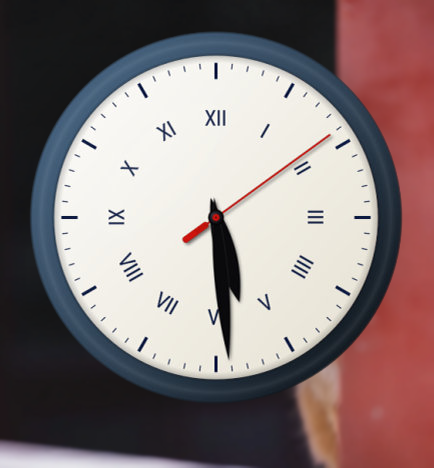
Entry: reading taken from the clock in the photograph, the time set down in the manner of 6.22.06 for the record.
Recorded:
5.29.09
